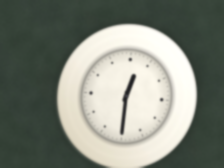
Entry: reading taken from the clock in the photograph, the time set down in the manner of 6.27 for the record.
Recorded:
12.30
